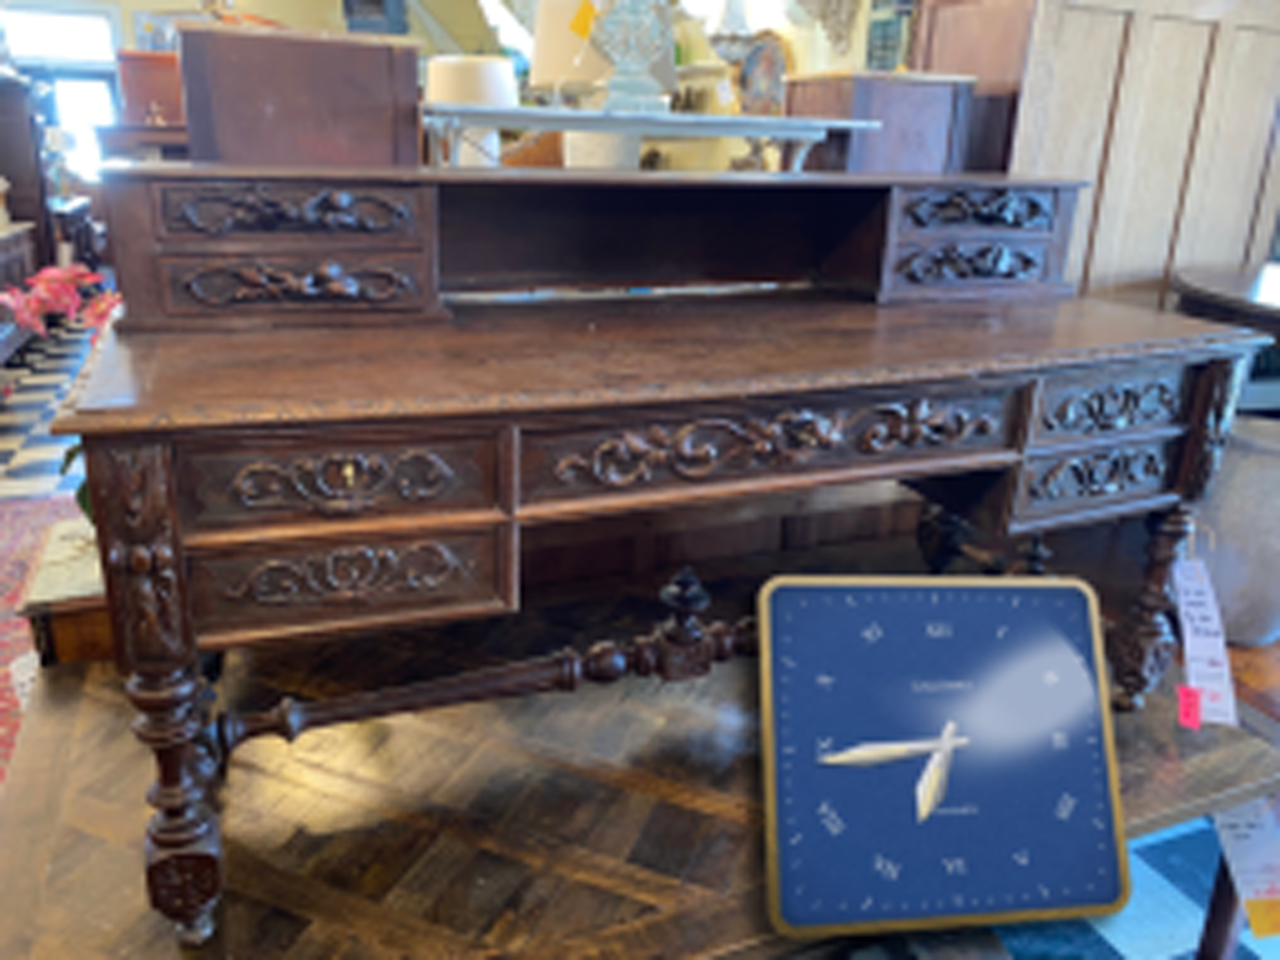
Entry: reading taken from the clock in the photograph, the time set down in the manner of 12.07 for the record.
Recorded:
6.44
